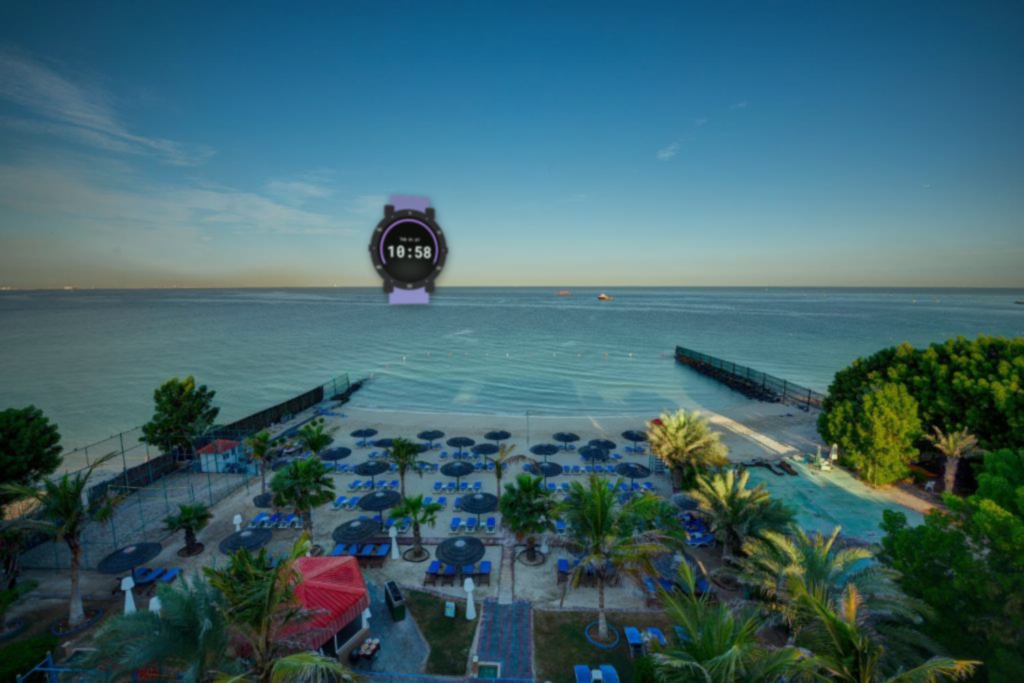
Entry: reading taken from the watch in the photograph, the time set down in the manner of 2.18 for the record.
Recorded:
10.58
